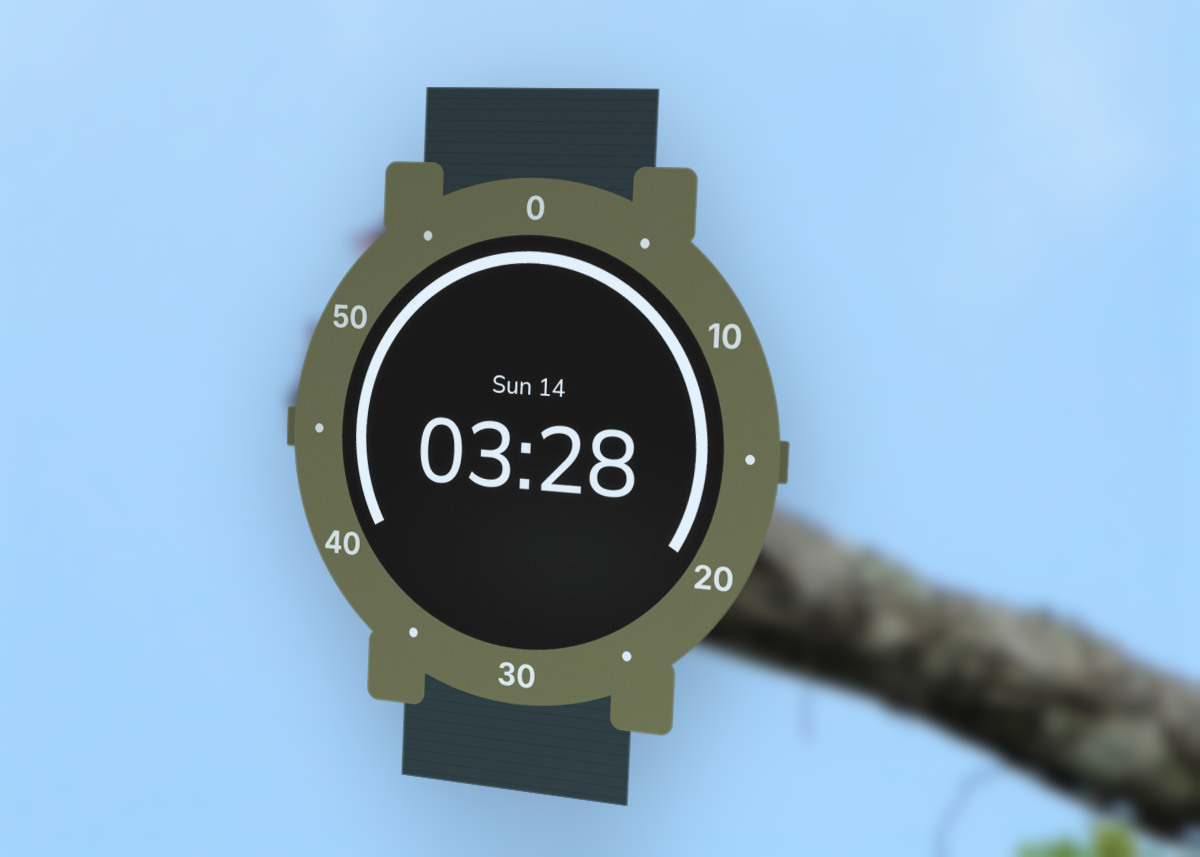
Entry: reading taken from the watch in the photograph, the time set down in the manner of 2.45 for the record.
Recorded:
3.28
